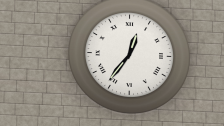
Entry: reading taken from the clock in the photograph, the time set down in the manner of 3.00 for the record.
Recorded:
12.36
